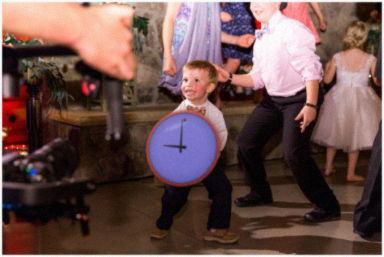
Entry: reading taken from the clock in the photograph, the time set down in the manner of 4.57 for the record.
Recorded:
8.59
